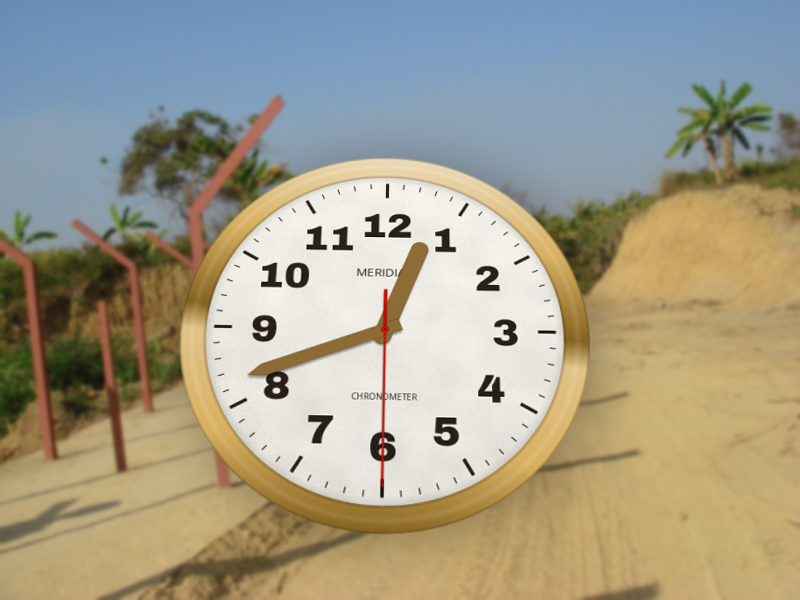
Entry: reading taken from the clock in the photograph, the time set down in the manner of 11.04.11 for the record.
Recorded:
12.41.30
